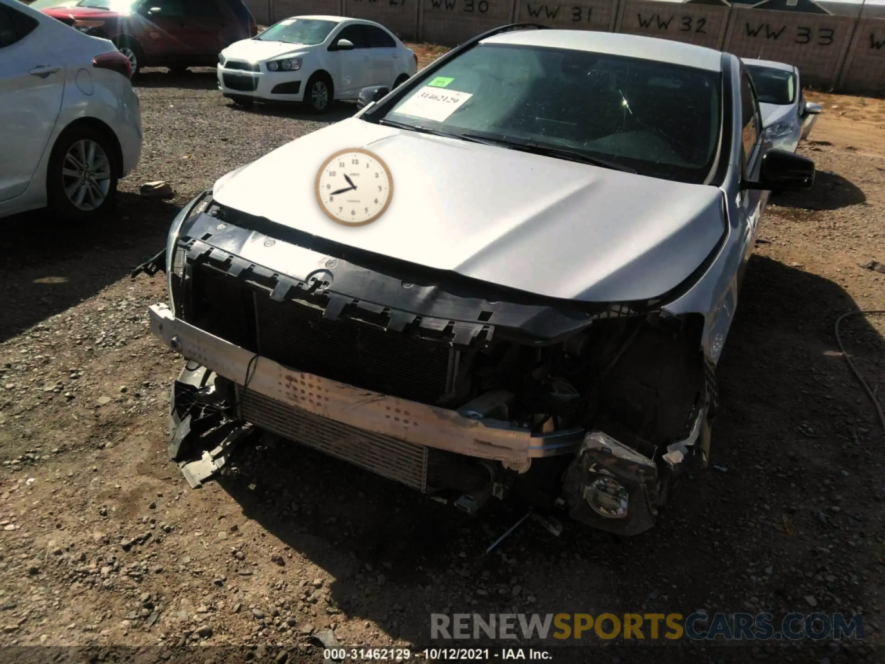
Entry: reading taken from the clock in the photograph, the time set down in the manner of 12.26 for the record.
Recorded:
10.42
